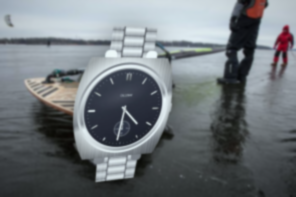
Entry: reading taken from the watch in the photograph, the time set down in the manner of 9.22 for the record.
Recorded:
4.31
